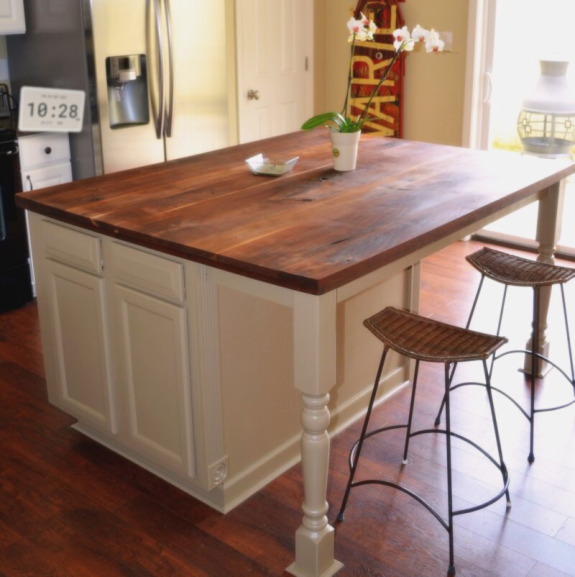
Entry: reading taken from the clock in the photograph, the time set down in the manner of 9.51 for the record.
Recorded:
10.28
